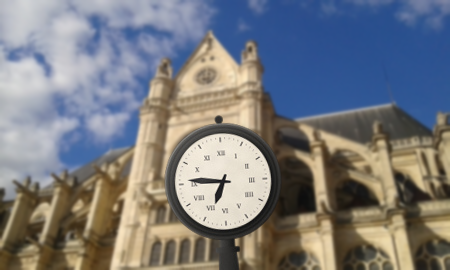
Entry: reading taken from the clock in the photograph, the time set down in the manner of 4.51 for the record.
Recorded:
6.46
